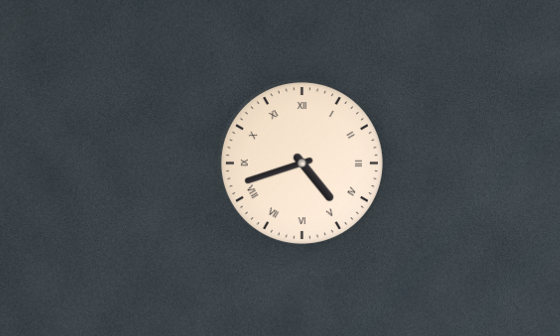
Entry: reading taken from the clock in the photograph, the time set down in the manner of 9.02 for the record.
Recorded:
4.42
